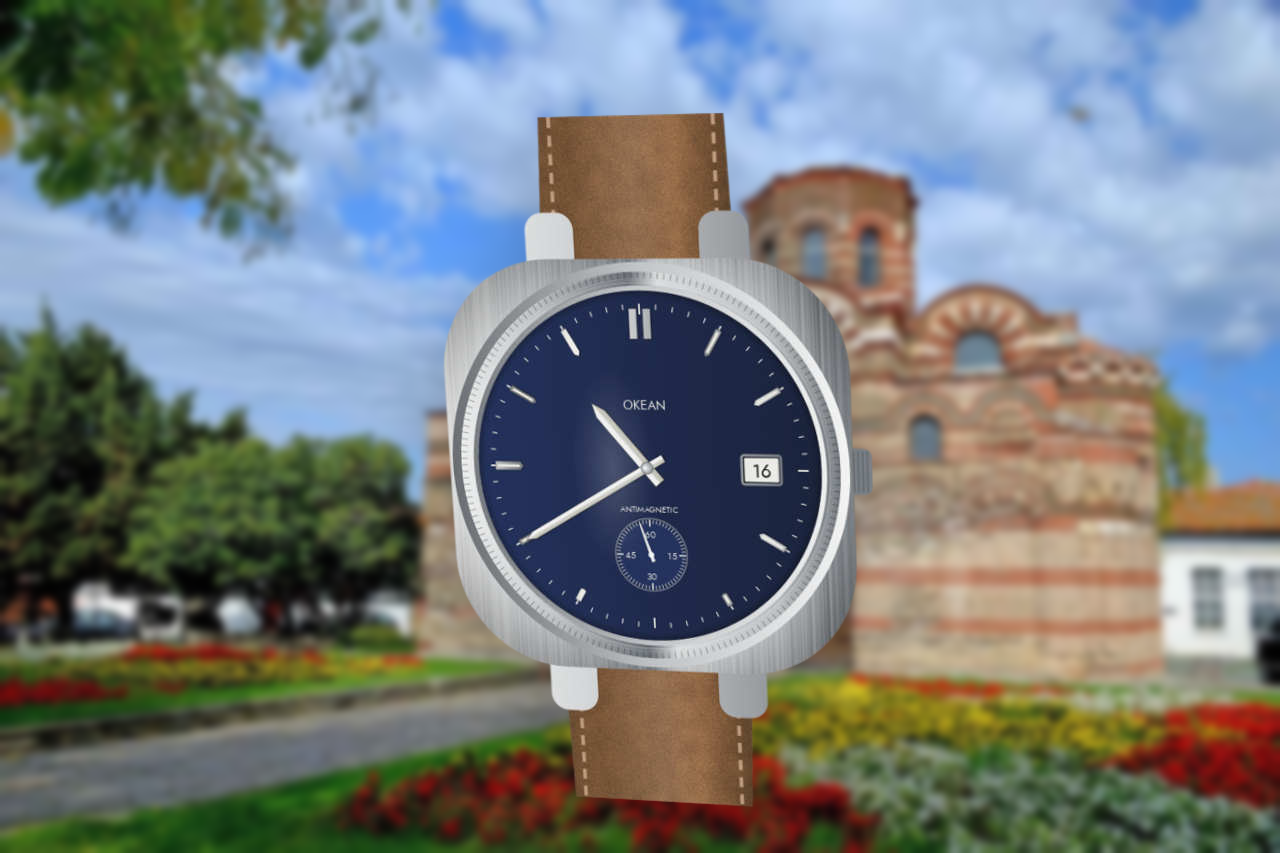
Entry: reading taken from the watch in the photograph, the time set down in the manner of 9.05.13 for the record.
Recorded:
10.39.57
